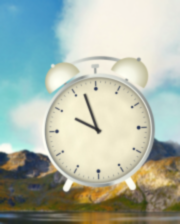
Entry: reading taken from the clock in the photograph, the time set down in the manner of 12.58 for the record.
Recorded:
9.57
